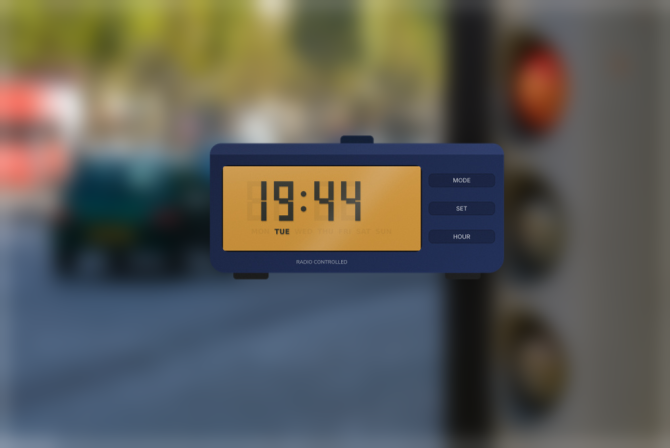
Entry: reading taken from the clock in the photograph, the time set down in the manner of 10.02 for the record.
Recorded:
19.44
